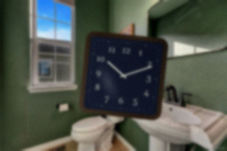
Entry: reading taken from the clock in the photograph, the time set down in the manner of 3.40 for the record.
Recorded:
10.11
